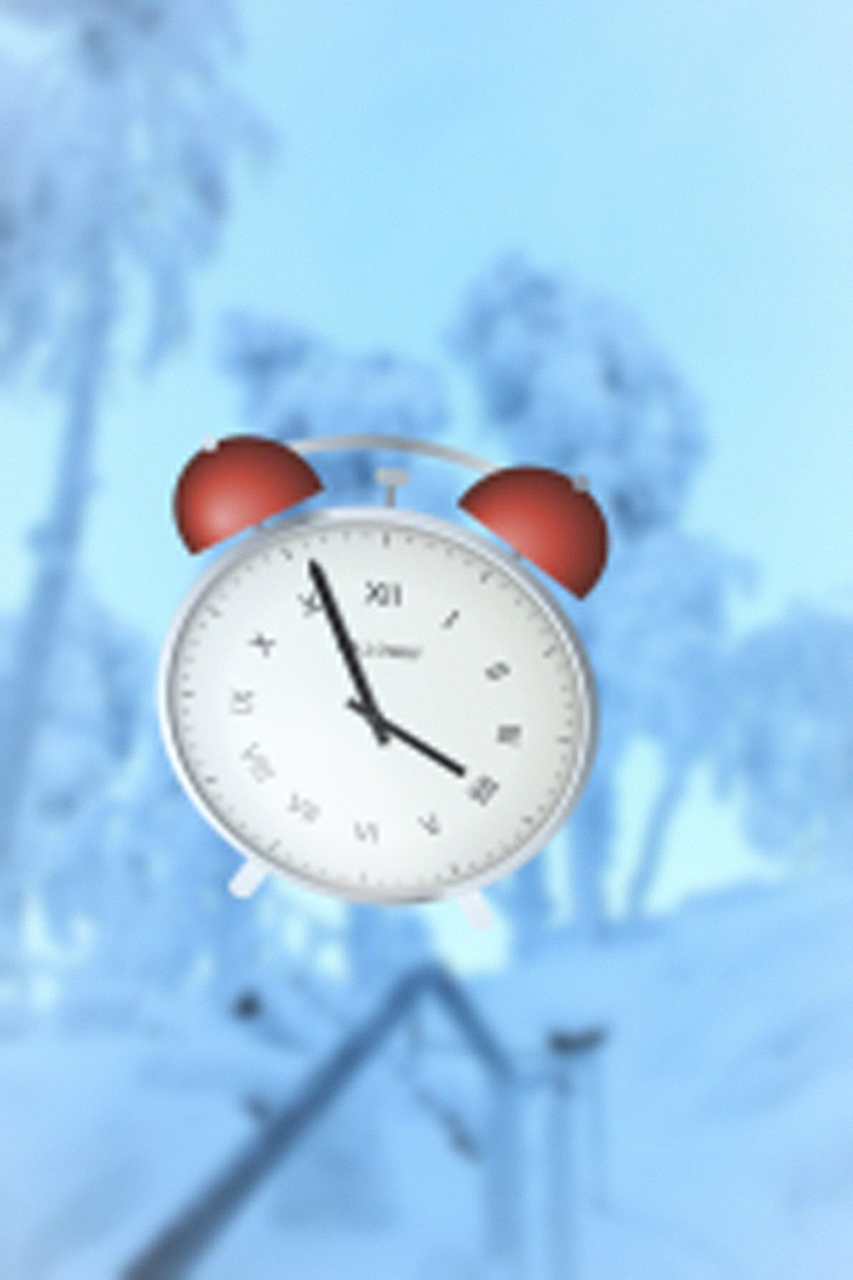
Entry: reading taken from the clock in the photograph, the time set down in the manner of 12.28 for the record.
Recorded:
3.56
